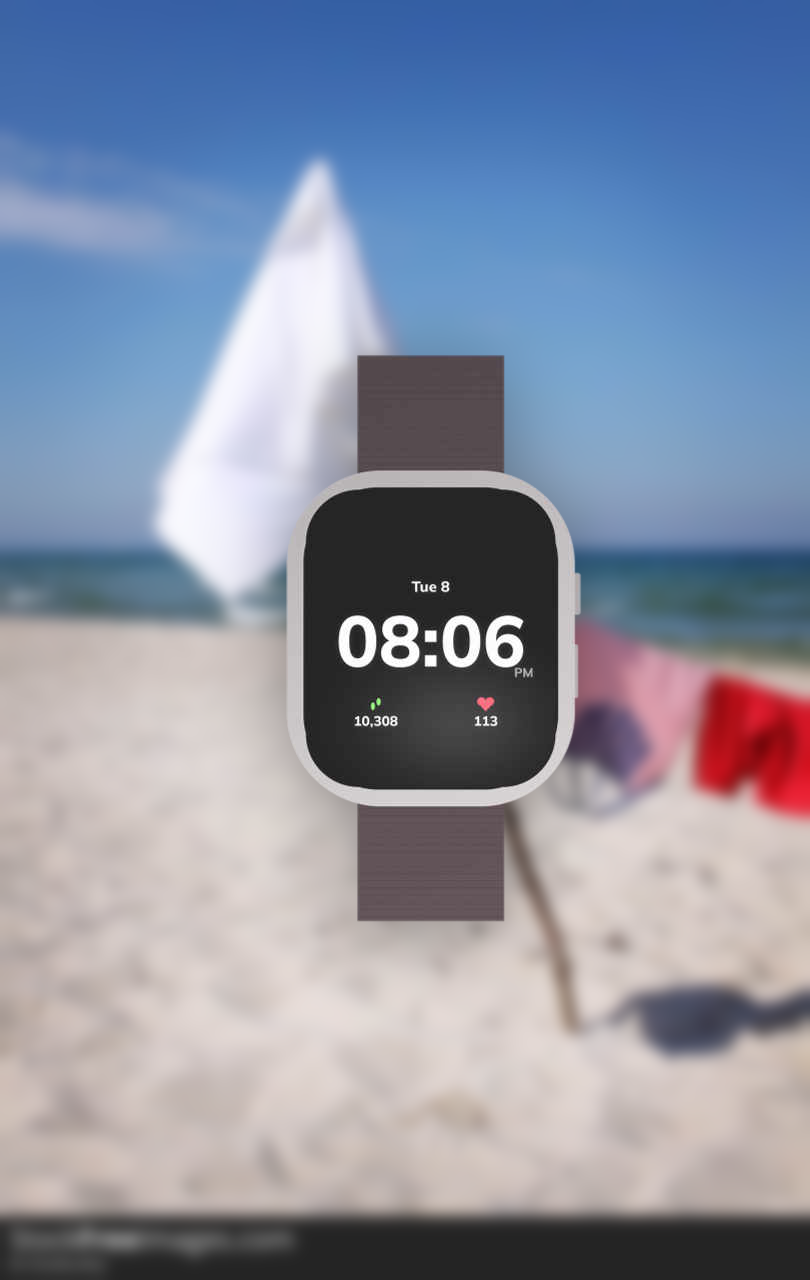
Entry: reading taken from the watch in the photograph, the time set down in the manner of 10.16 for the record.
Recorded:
8.06
